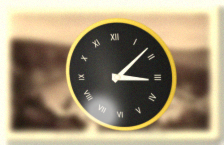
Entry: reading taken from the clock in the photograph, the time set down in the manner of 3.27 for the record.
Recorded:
3.08
